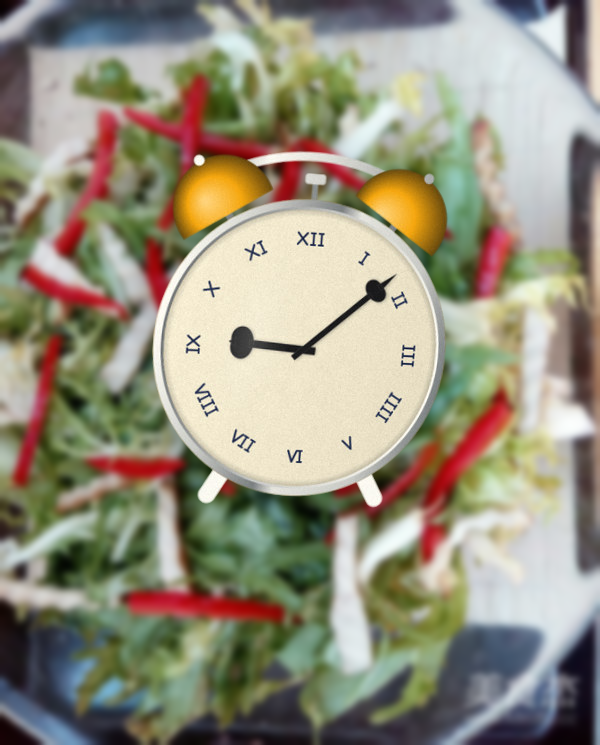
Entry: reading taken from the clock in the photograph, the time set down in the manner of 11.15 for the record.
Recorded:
9.08
